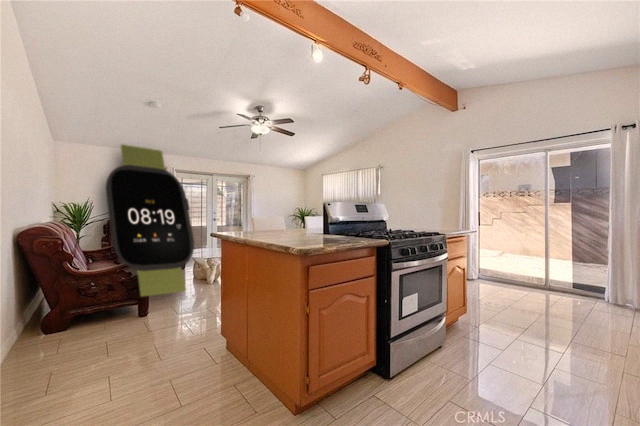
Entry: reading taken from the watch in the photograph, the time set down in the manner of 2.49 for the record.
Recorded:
8.19
